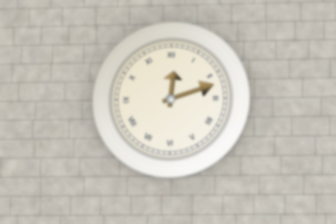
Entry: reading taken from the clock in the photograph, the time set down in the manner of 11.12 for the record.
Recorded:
12.12
